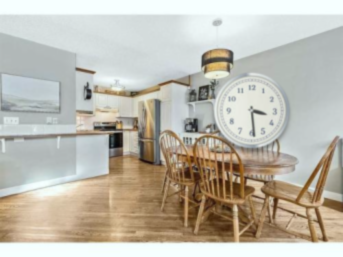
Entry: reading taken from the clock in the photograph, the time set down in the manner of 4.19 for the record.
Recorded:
3.29
